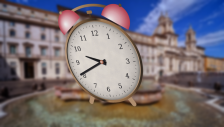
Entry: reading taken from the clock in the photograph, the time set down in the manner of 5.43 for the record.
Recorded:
9.41
